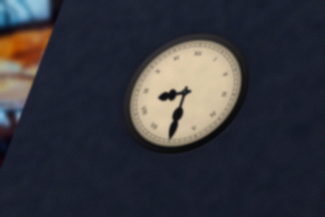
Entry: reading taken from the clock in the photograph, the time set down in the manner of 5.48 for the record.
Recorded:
8.30
